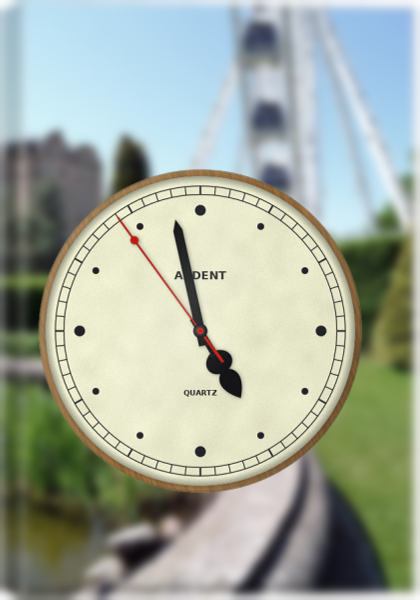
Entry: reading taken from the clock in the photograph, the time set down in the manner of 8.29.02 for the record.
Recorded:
4.57.54
